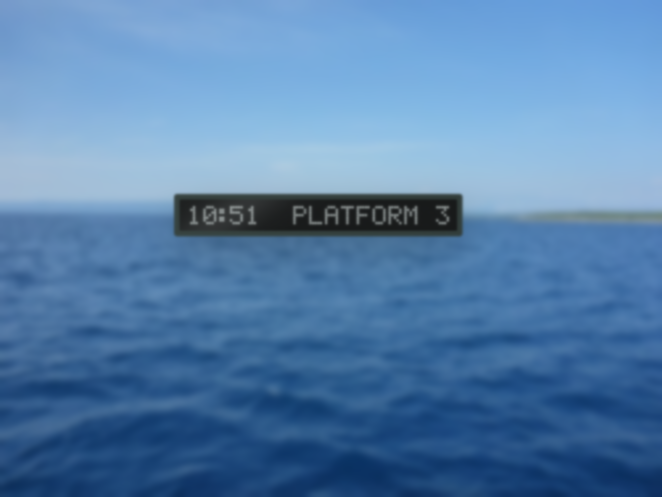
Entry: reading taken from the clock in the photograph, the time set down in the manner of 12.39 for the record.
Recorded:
10.51
